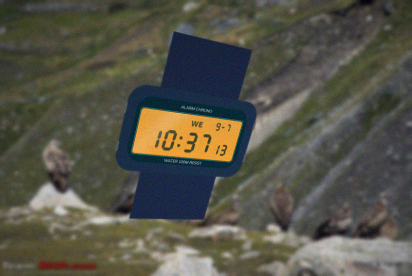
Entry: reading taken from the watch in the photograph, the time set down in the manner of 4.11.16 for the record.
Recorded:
10.37.13
